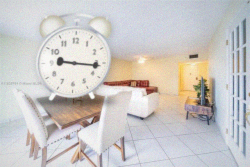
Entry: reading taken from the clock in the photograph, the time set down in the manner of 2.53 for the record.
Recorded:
9.16
